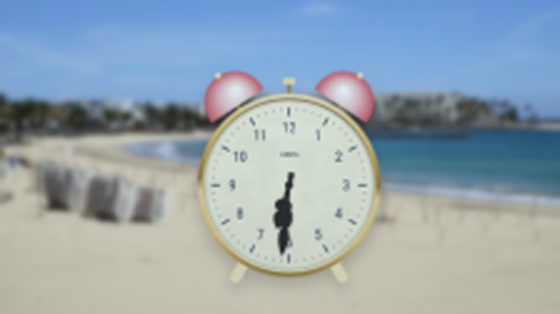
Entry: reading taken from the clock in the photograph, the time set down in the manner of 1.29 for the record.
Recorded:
6.31
